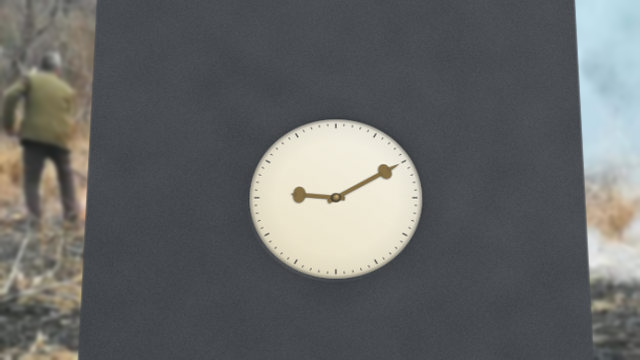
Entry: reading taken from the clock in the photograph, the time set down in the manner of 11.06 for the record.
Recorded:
9.10
